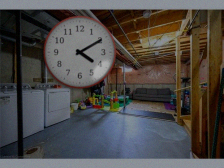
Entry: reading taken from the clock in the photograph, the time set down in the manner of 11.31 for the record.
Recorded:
4.10
